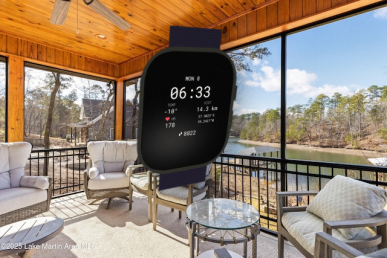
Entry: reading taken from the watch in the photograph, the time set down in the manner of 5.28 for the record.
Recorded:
6.33
